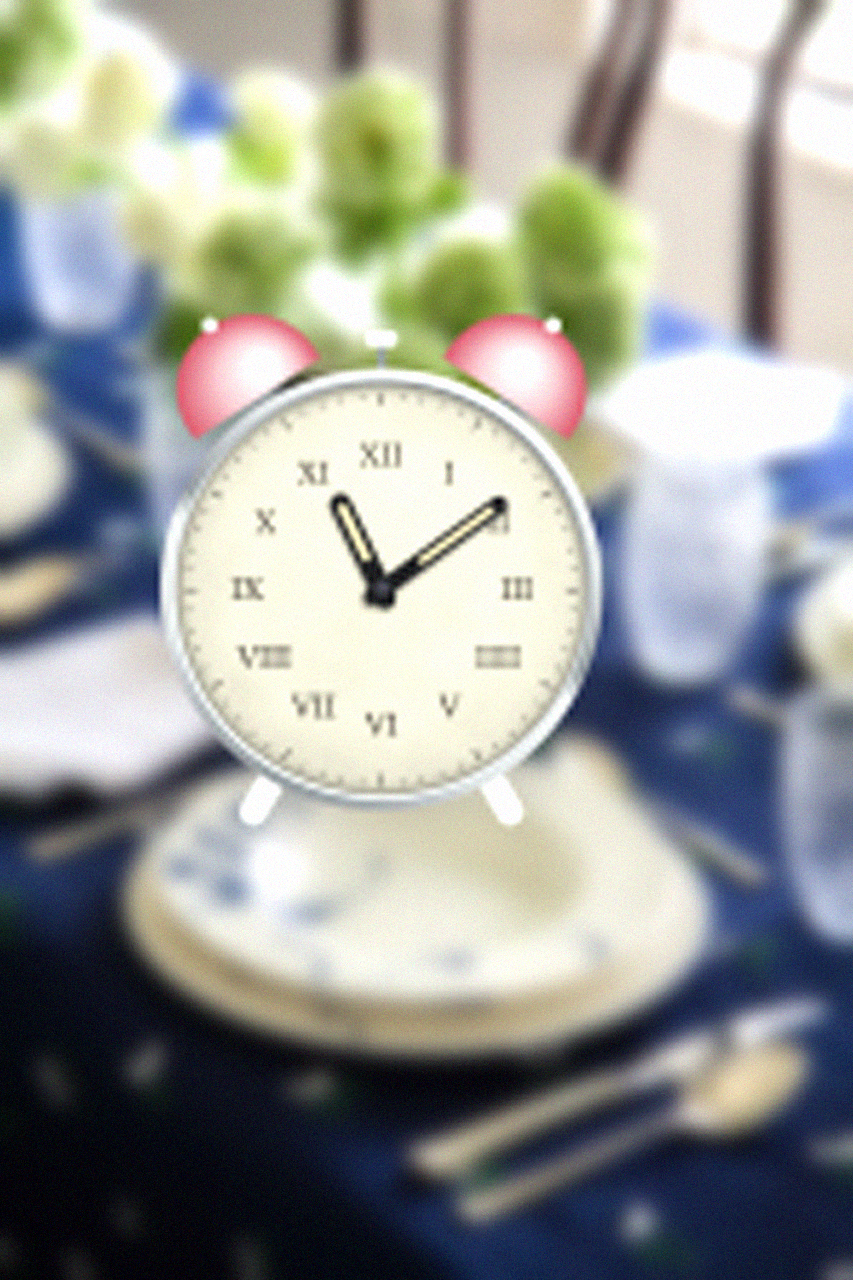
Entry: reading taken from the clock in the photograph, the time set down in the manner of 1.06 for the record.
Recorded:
11.09
